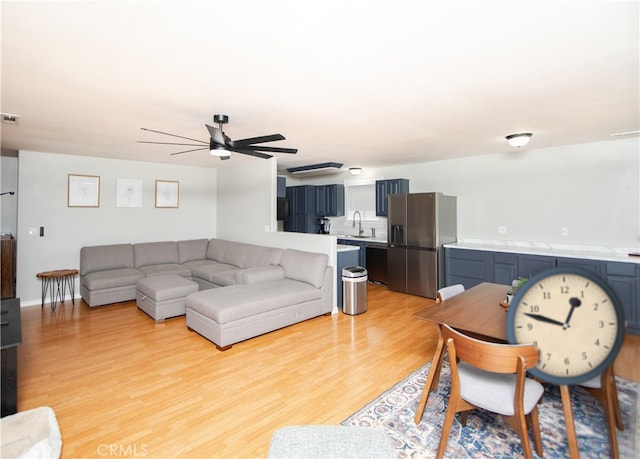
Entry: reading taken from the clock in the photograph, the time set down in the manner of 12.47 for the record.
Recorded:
12.48
